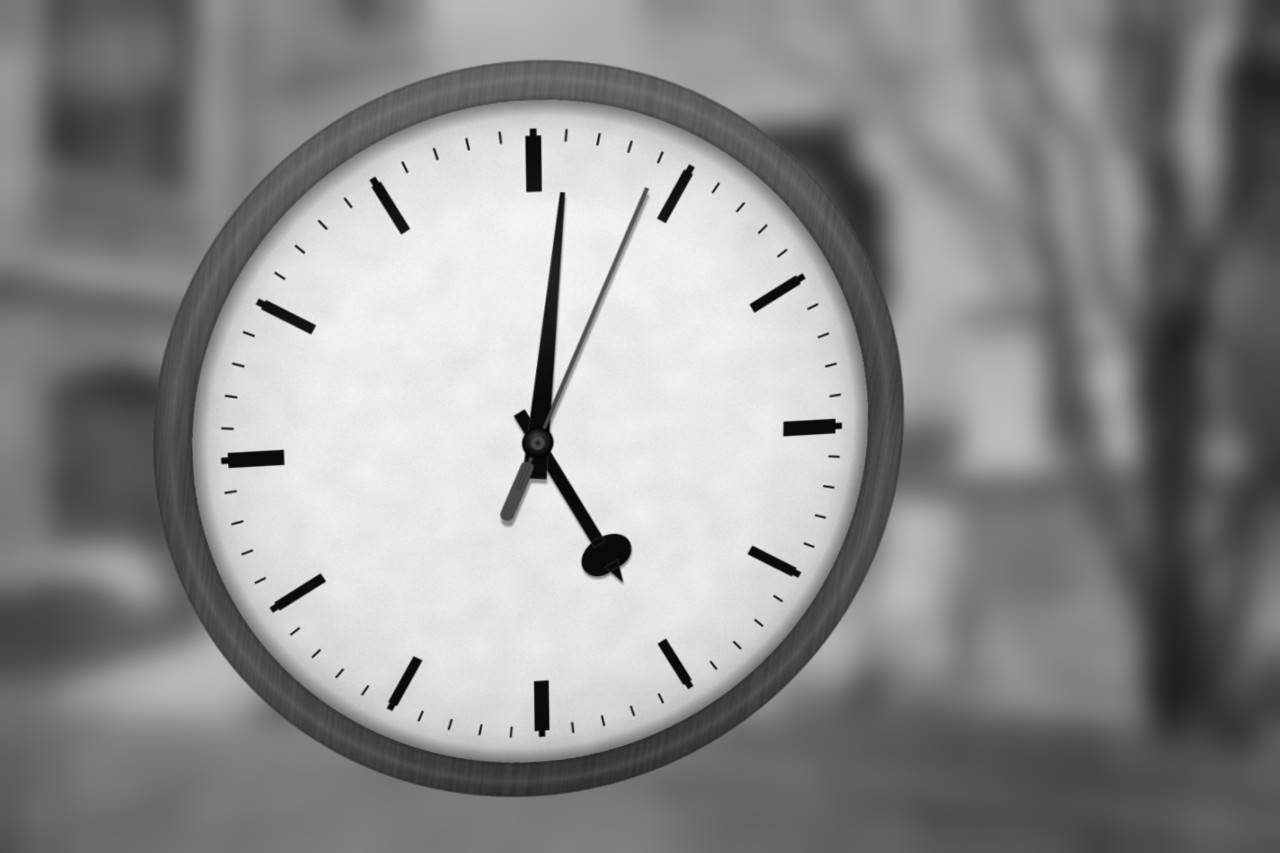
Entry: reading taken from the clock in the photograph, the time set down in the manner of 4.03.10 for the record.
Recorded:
5.01.04
